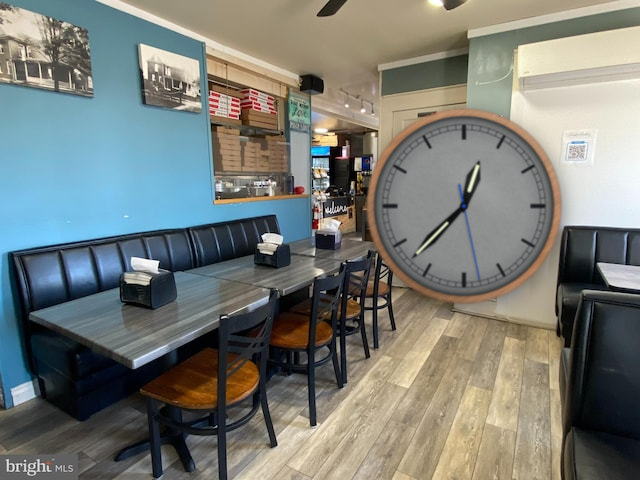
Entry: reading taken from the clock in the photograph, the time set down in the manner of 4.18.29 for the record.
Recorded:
12.37.28
